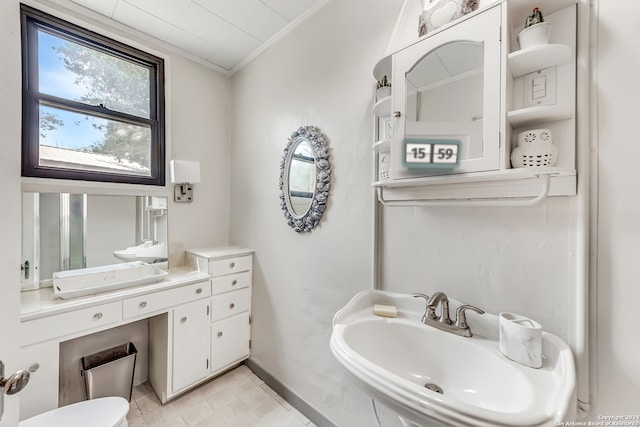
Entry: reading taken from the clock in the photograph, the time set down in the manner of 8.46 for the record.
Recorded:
15.59
